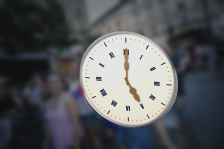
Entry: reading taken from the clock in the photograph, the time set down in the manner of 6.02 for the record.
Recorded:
5.00
